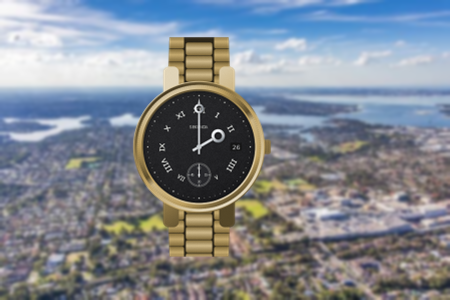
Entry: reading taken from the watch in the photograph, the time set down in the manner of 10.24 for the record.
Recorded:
2.00
